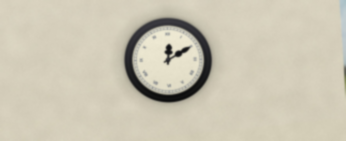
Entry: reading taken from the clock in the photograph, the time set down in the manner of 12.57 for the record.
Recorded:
12.10
